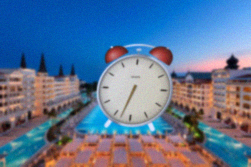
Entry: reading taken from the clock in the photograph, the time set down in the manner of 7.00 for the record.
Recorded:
6.33
